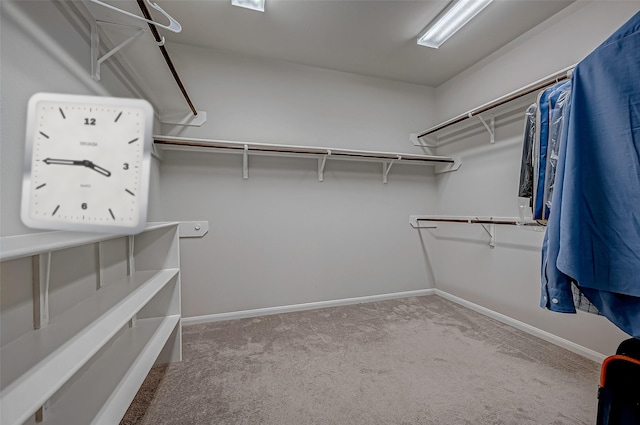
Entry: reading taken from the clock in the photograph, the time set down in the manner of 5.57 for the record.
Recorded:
3.45
